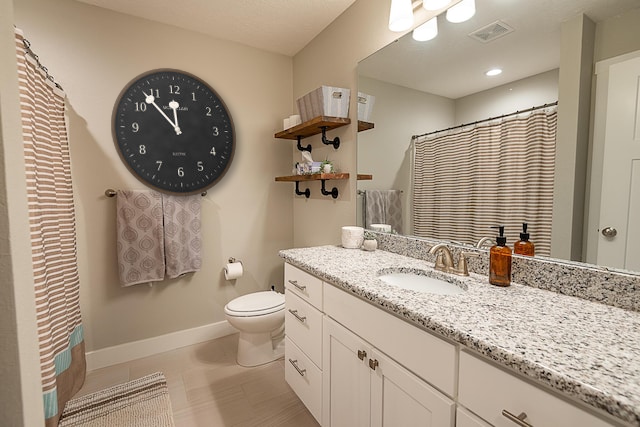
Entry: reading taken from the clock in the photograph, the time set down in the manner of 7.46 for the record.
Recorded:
11.53
